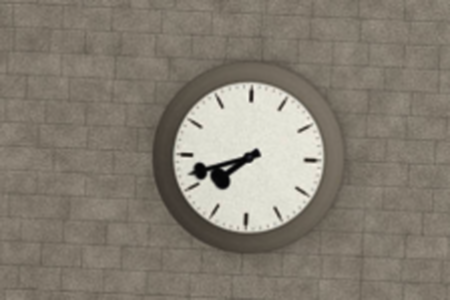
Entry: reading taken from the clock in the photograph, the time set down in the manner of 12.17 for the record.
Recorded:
7.42
